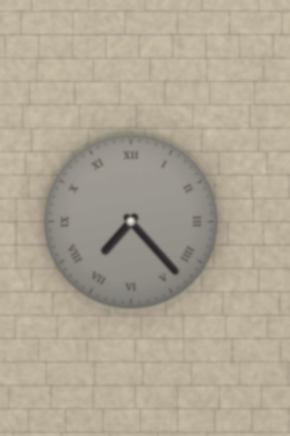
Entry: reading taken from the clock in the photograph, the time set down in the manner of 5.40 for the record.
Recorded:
7.23
